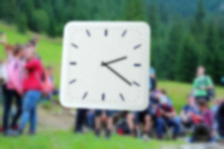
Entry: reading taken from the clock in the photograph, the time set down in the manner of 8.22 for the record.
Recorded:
2.21
